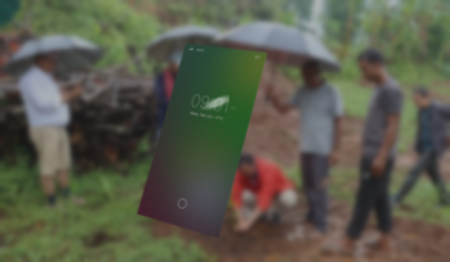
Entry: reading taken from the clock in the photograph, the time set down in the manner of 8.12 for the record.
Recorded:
9.01
